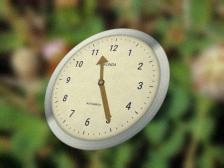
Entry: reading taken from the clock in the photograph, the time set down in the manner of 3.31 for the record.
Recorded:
11.25
